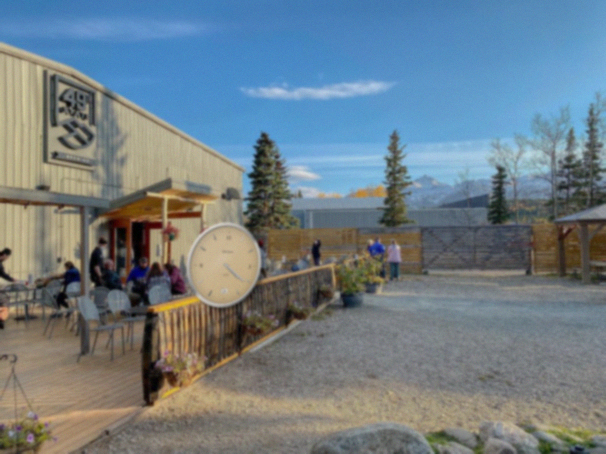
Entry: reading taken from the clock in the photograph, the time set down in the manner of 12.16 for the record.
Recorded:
4.21
